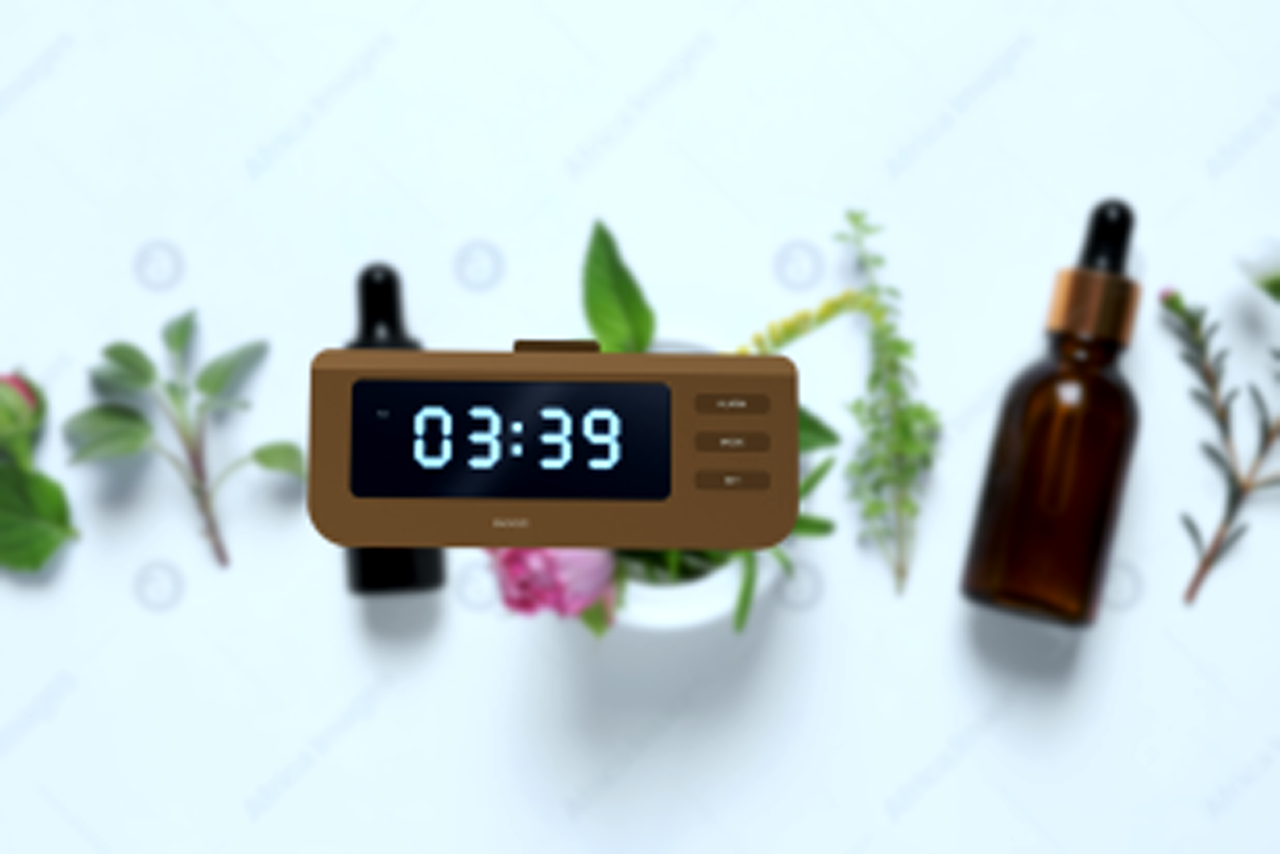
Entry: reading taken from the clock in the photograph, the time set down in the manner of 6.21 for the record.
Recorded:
3.39
